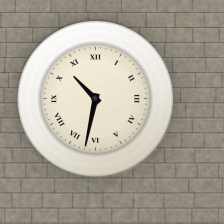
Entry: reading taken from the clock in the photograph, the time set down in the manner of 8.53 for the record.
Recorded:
10.32
